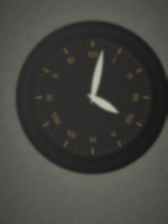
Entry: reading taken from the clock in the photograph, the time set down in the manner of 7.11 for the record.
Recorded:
4.02
